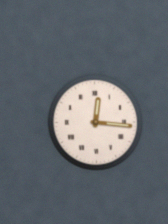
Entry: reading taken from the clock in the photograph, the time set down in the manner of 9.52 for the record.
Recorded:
12.16
